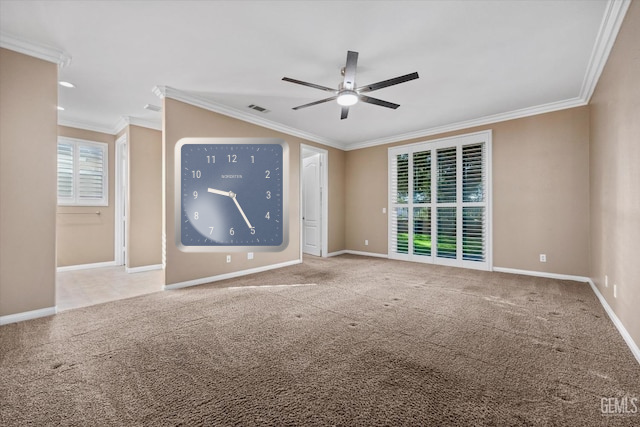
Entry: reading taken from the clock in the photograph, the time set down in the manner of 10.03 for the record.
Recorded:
9.25
